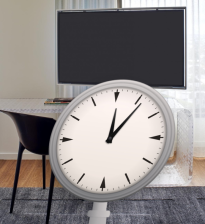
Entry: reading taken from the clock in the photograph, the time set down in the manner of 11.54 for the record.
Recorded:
12.06
